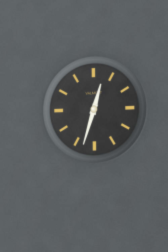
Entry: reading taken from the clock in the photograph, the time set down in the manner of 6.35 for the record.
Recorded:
12.33
